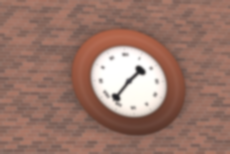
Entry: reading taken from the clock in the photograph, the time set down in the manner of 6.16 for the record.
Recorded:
1.37
